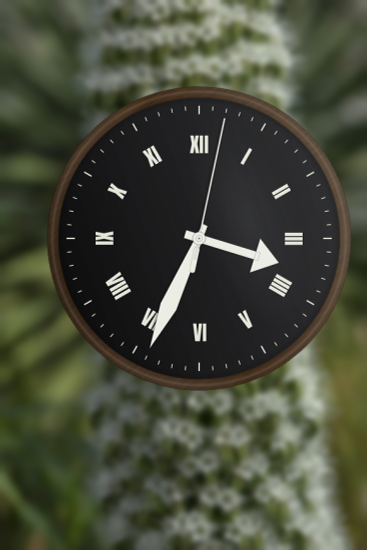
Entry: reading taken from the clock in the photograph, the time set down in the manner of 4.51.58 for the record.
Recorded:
3.34.02
